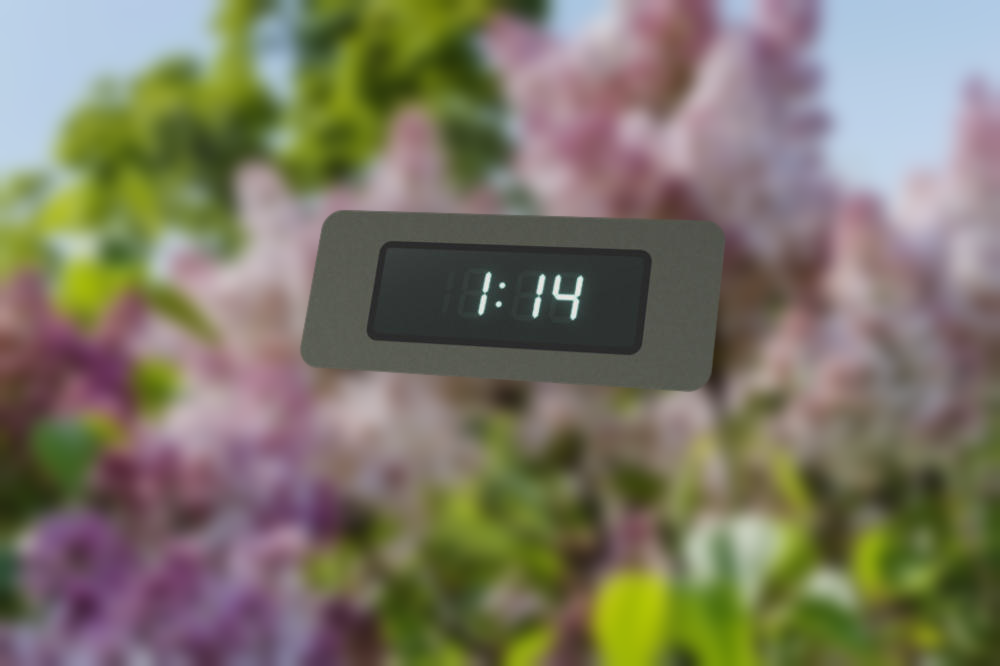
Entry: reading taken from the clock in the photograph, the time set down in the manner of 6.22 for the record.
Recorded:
1.14
